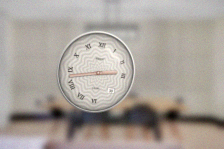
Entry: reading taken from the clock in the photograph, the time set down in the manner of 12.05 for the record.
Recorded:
2.43
